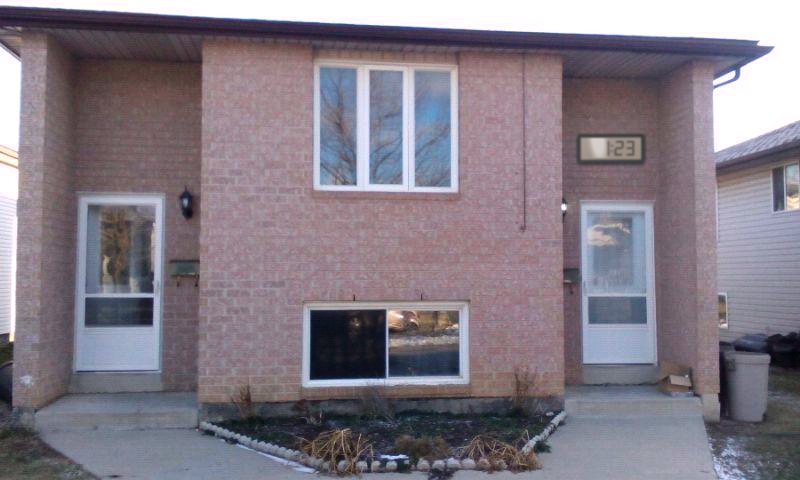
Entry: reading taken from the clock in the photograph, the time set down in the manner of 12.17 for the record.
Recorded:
1.23
